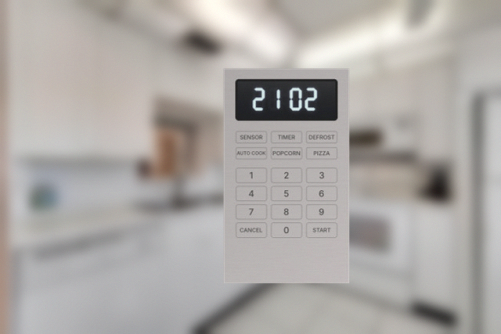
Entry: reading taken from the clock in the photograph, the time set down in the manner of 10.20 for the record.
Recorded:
21.02
